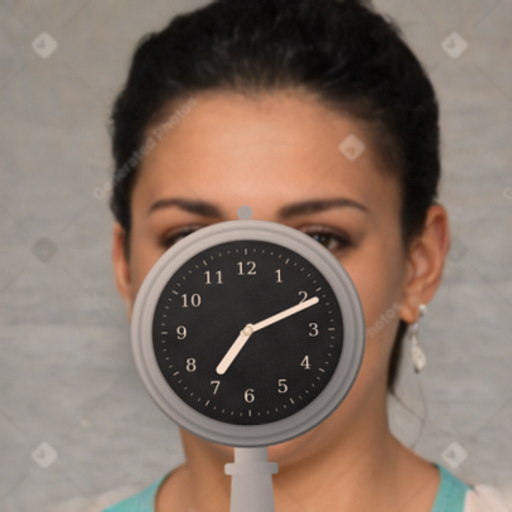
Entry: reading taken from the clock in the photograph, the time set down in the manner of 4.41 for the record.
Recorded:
7.11
